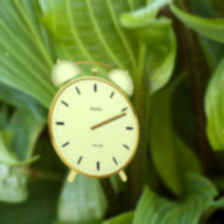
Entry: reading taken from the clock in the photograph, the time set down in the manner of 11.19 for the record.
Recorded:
2.11
